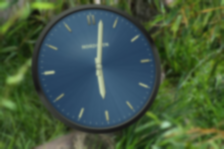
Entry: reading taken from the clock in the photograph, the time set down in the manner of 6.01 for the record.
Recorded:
6.02
